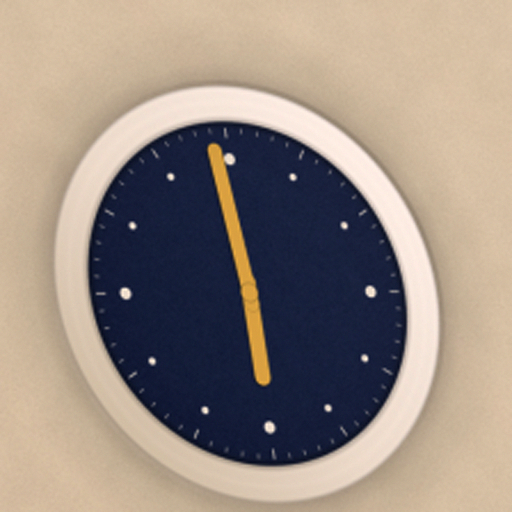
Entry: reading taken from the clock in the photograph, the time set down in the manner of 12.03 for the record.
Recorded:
5.59
